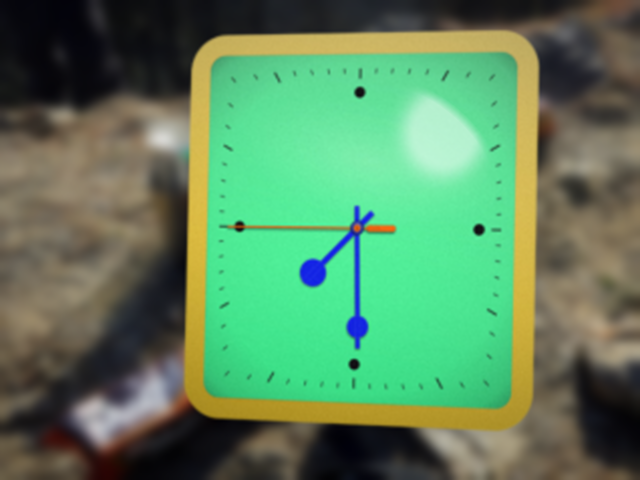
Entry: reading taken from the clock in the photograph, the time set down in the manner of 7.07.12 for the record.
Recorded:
7.29.45
